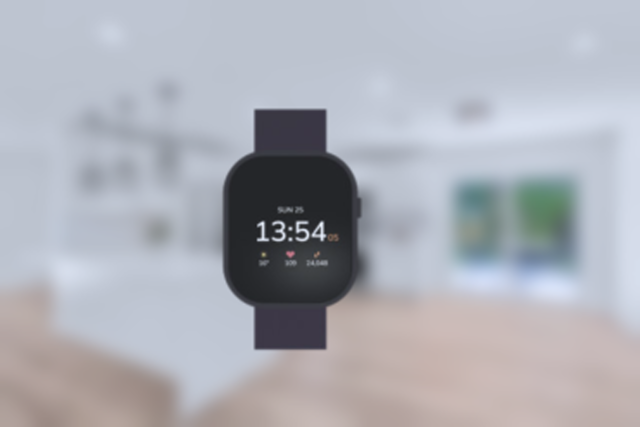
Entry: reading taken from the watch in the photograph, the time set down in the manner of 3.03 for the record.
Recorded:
13.54
